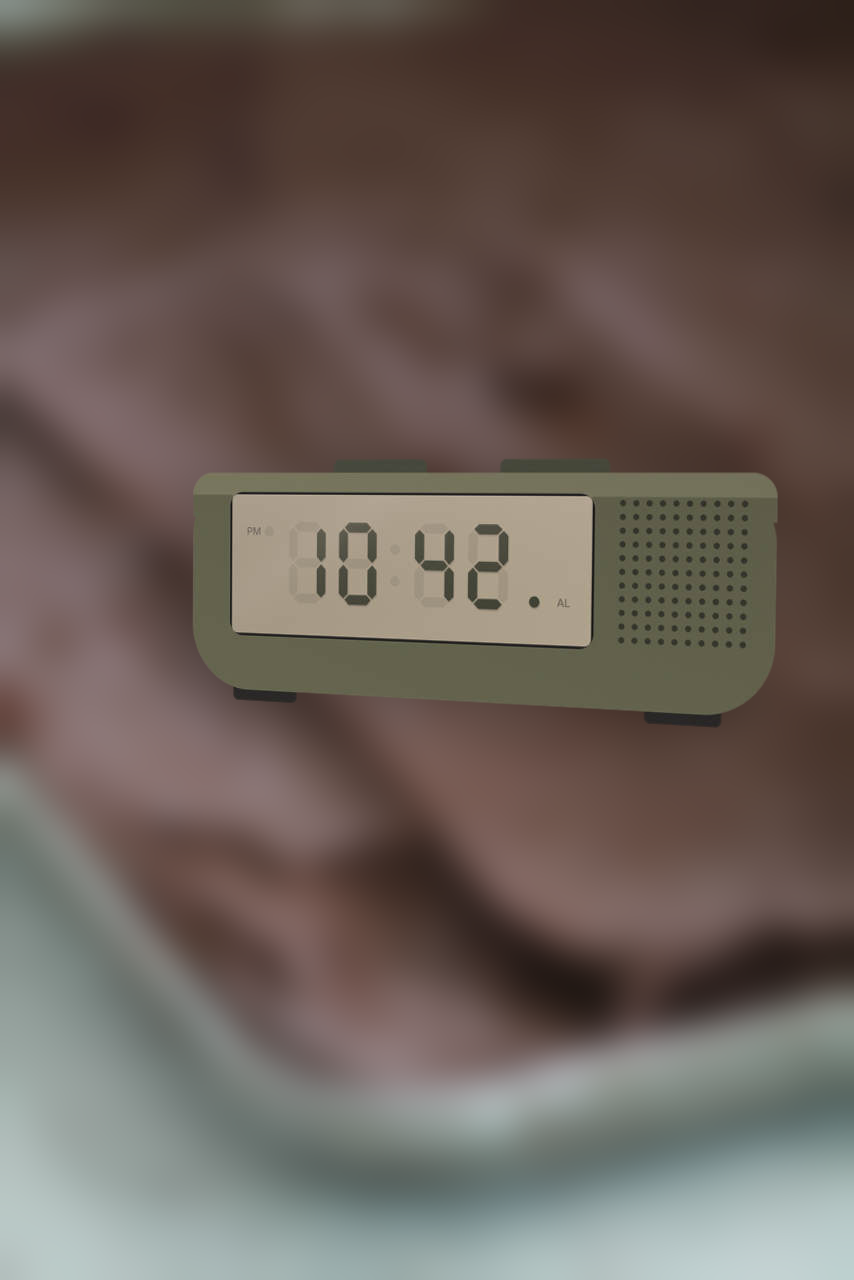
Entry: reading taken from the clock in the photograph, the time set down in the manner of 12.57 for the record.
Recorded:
10.42
